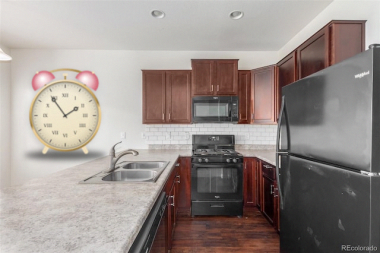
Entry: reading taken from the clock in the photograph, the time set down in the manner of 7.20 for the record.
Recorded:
1.54
